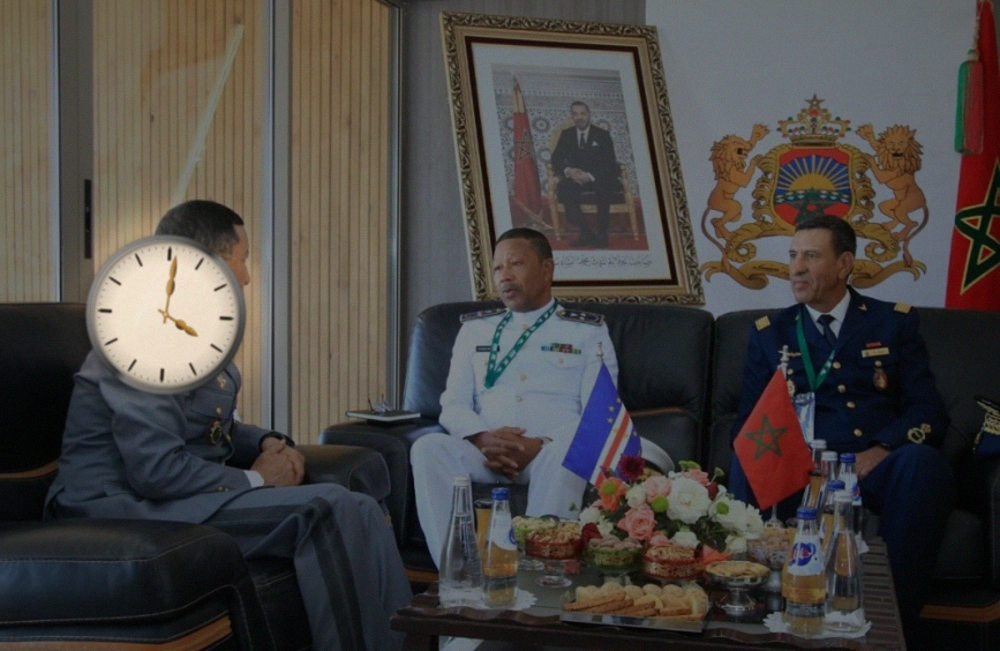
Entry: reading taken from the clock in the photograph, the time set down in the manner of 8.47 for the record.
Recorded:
4.01
